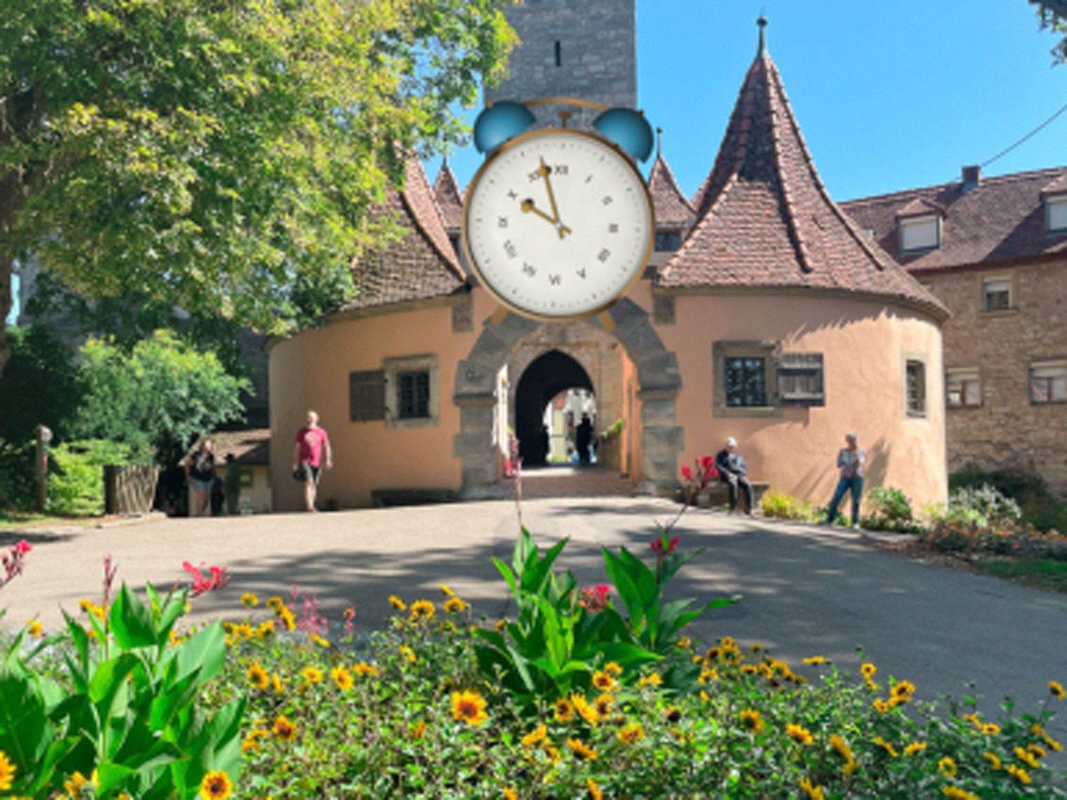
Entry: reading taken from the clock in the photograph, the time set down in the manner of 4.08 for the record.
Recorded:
9.57
